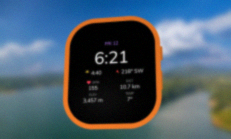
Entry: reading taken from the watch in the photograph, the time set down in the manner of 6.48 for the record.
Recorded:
6.21
